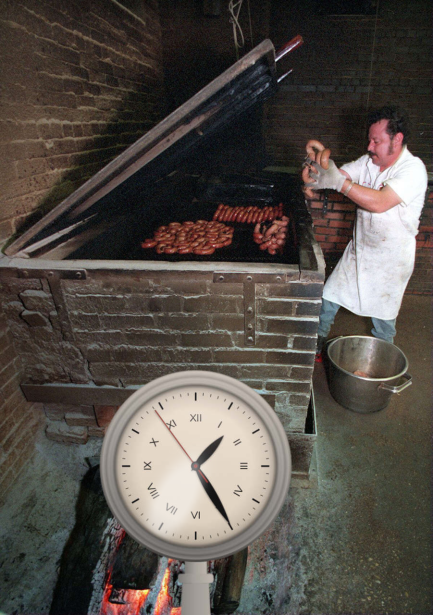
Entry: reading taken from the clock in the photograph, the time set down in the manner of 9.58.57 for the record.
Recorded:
1.24.54
